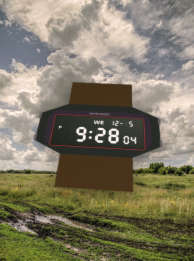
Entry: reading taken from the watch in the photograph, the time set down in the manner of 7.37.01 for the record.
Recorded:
9.28.04
